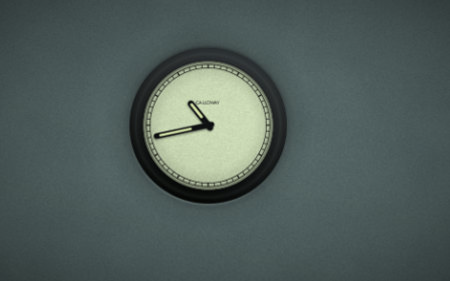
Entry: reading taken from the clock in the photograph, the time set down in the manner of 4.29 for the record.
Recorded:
10.43
